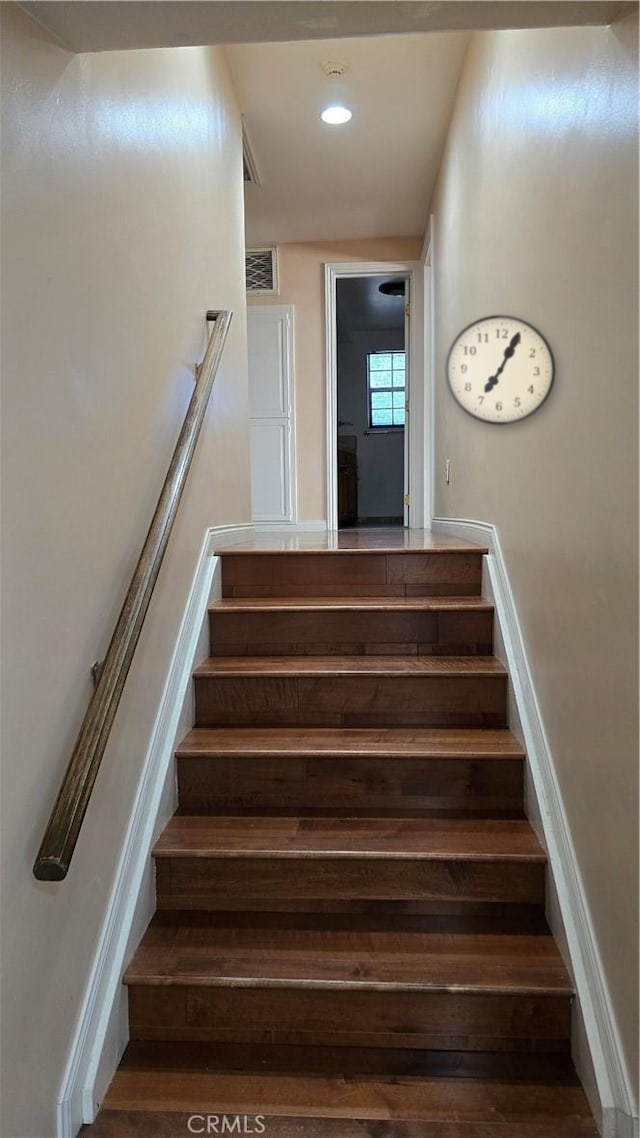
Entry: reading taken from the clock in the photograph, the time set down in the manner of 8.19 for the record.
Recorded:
7.04
